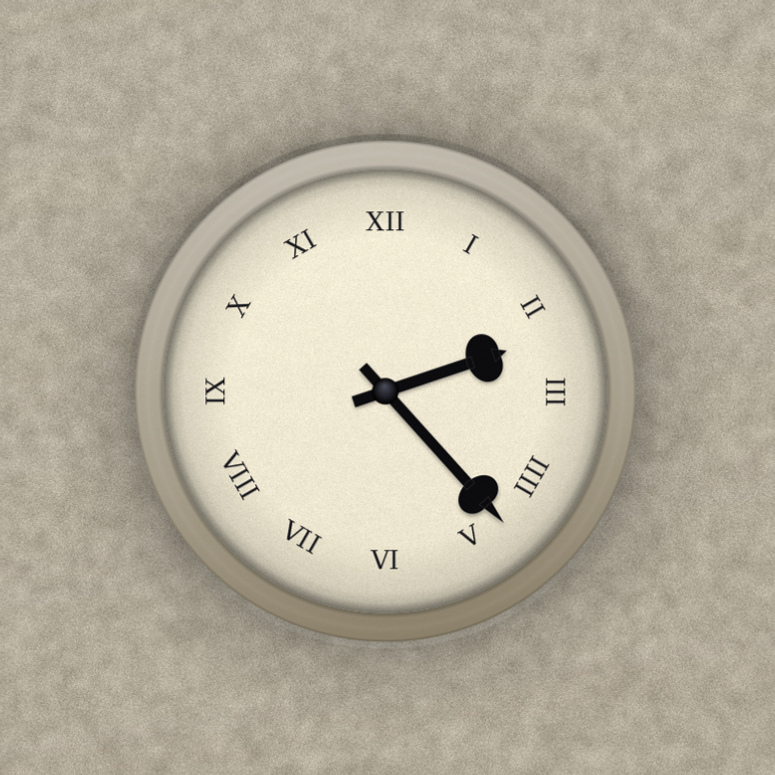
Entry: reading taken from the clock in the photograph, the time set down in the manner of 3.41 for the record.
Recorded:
2.23
